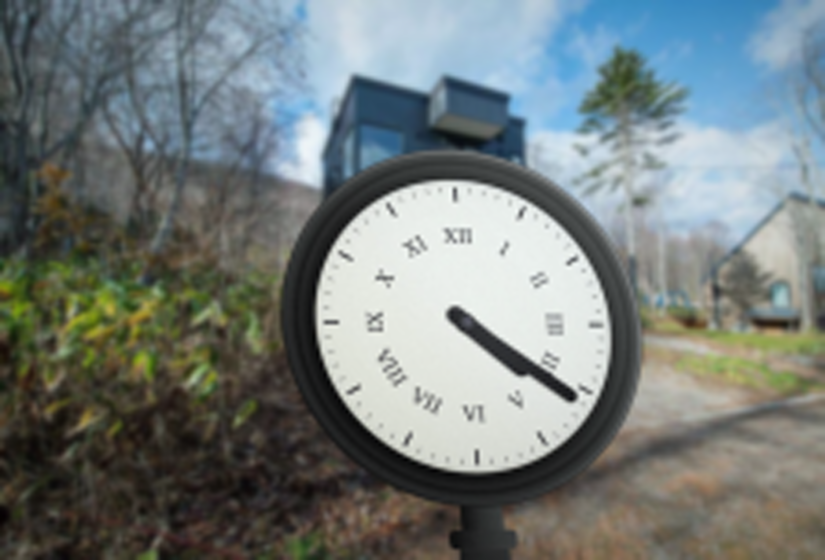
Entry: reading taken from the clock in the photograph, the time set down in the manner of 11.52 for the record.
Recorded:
4.21
